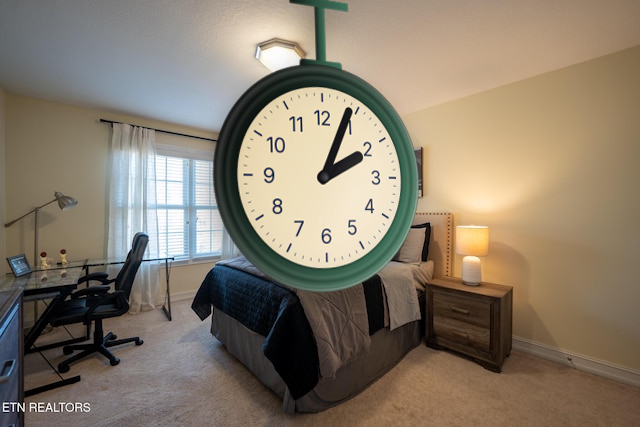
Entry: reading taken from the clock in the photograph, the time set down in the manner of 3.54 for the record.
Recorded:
2.04
